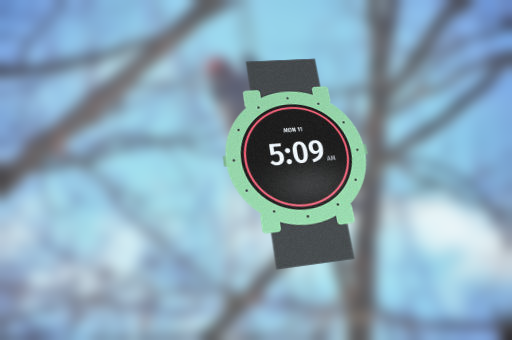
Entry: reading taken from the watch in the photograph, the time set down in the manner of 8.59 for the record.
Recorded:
5.09
